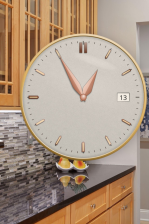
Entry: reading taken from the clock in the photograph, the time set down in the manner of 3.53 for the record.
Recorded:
12.55
